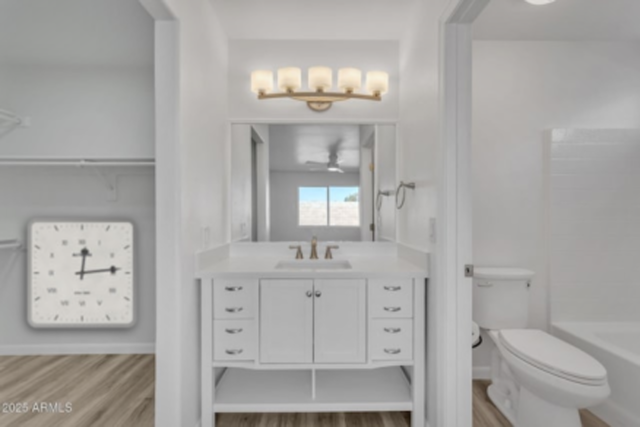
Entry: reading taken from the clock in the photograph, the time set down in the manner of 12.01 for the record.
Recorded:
12.14
